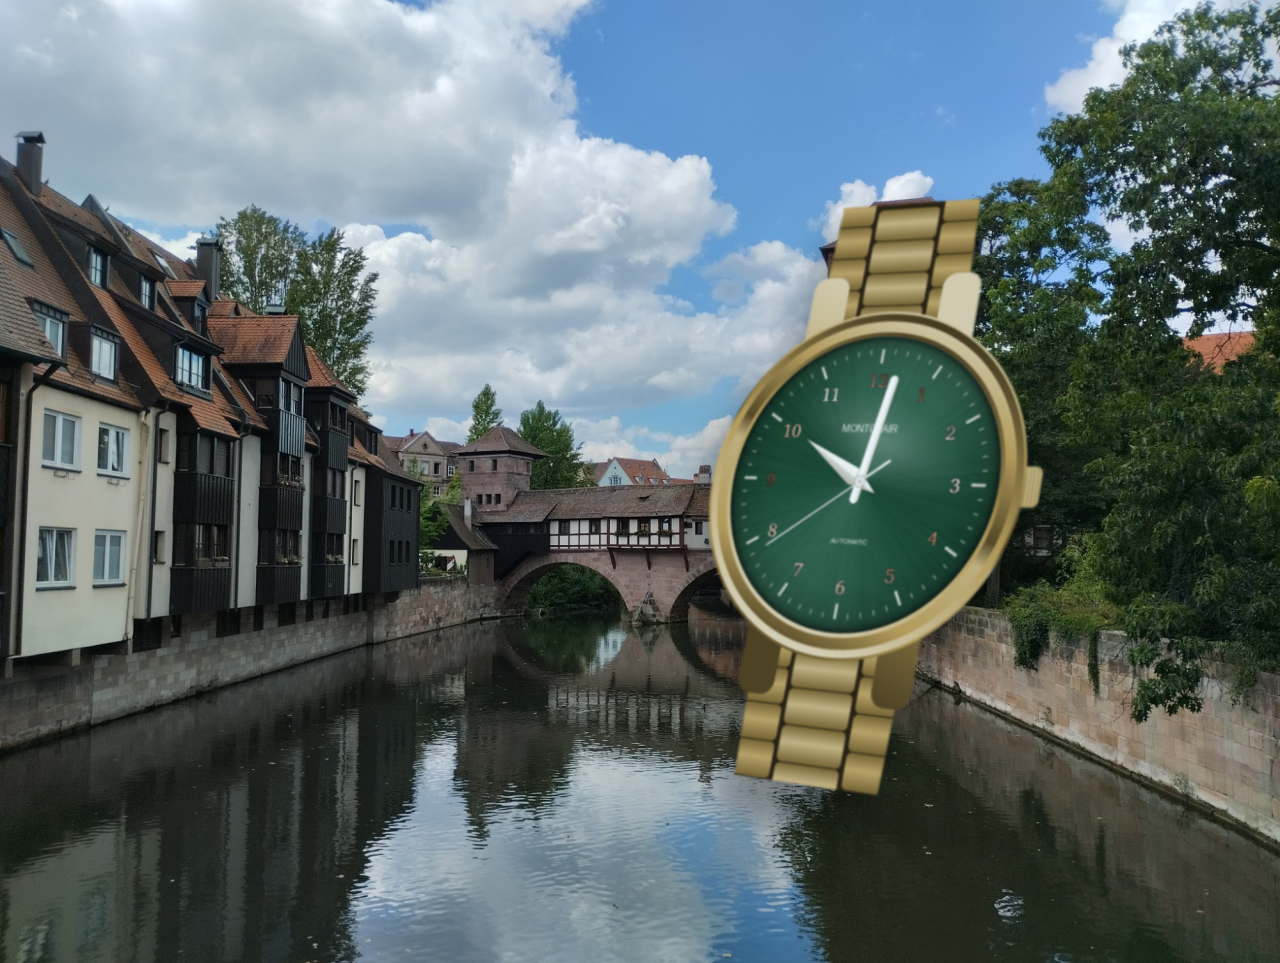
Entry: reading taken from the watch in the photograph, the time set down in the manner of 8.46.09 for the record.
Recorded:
10.01.39
